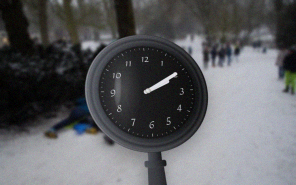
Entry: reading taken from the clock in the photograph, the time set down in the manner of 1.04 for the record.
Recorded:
2.10
